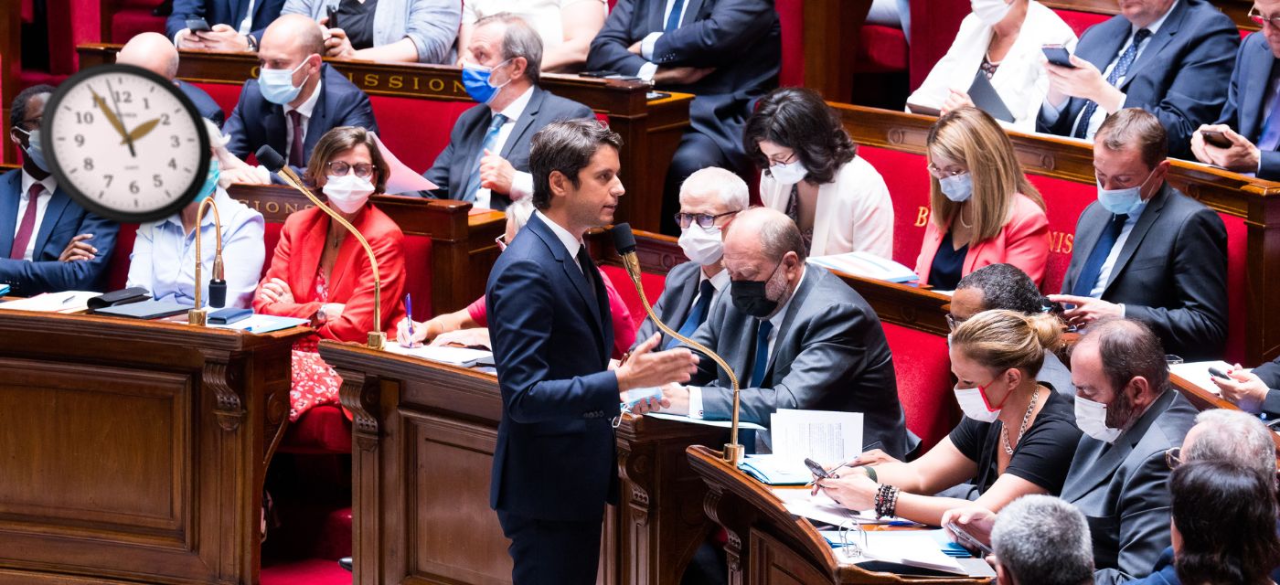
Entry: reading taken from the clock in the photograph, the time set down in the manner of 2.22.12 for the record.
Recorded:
1.54.58
